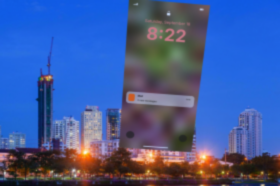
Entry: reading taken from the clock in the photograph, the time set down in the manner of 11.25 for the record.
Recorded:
8.22
